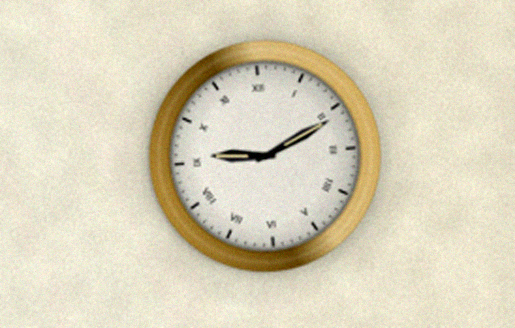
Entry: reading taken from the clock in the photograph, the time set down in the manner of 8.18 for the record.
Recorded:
9.11
